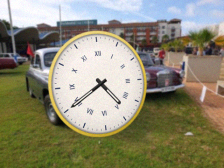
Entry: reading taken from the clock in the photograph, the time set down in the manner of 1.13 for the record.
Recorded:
4.40
